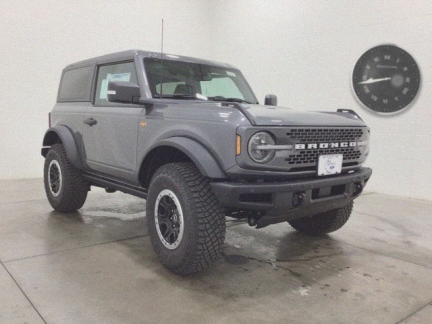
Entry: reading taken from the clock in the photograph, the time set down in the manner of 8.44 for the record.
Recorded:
8.43
